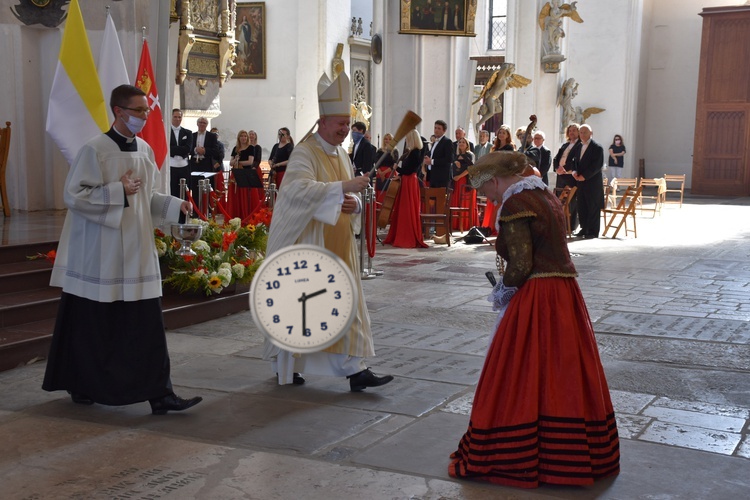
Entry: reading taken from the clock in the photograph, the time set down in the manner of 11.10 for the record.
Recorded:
2.31
